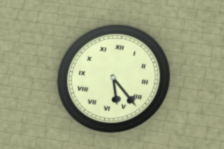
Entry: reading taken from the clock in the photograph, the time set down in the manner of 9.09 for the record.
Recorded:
5.22
